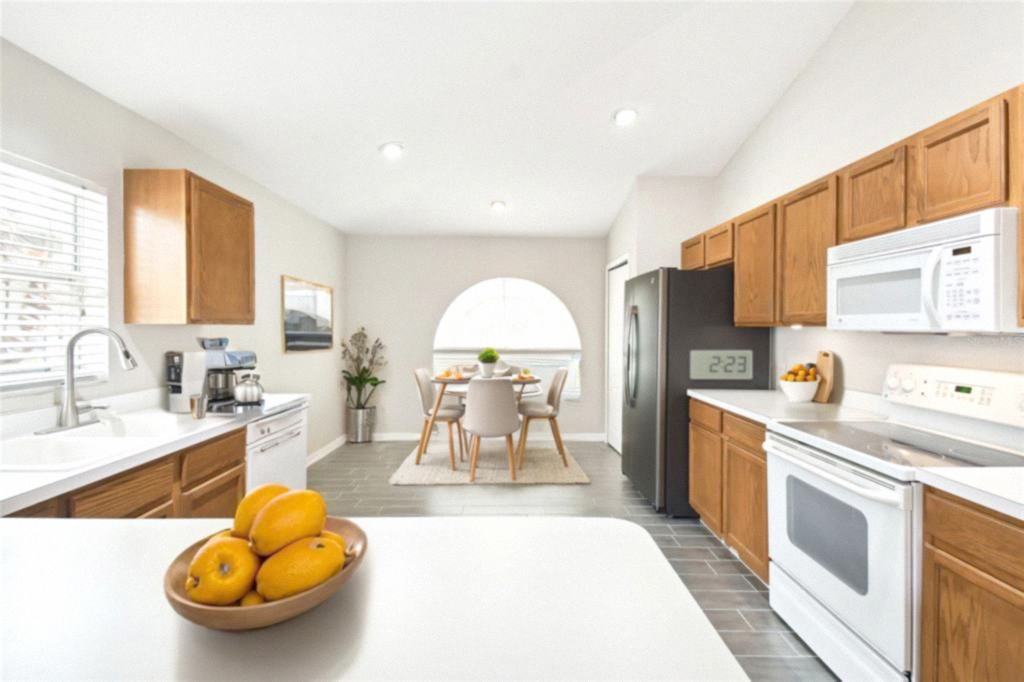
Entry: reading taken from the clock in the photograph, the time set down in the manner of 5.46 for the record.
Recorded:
2.23
